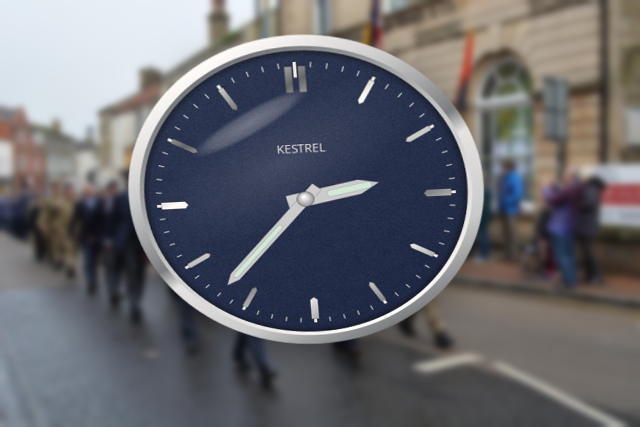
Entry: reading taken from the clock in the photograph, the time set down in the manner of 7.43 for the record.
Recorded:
2.37
